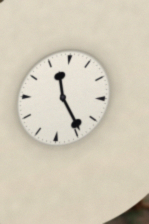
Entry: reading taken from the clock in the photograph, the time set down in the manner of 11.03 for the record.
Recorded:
11.24
